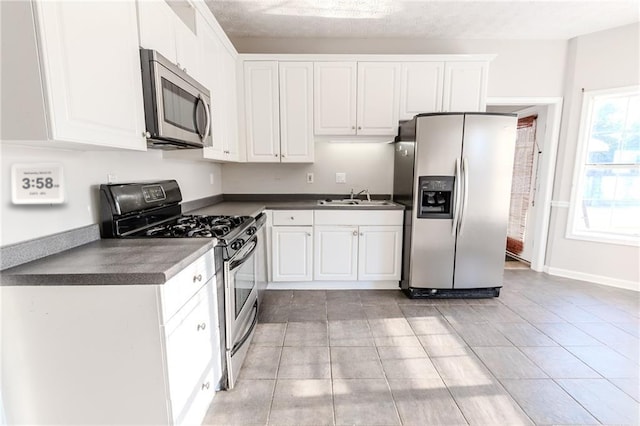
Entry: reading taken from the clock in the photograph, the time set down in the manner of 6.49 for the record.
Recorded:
3.58
